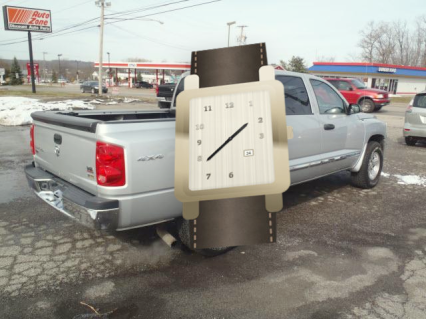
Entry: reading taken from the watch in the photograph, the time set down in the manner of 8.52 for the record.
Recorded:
1.38
